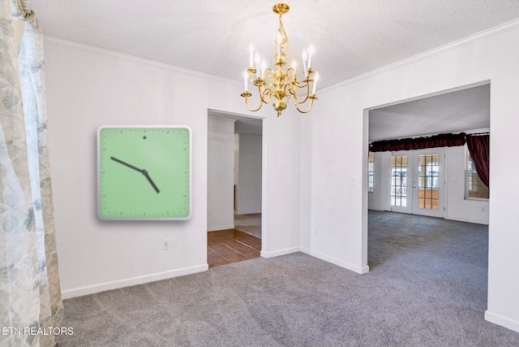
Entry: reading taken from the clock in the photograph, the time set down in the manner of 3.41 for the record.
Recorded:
4.49
